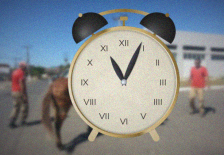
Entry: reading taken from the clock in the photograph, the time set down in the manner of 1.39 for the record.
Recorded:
11.04
